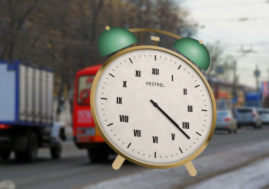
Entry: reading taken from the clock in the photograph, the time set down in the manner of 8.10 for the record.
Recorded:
4.22
